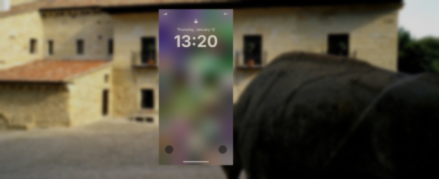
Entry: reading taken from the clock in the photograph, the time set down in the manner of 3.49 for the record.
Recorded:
13.20
